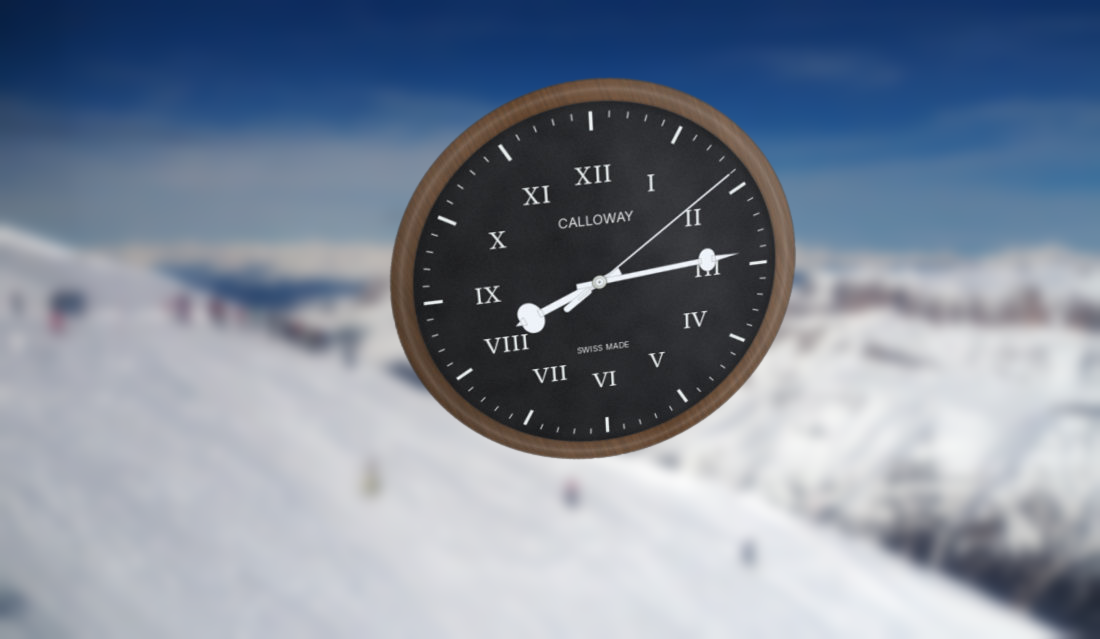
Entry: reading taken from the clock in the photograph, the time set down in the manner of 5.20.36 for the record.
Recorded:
8.14.09
